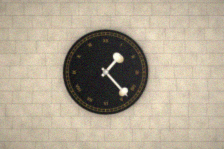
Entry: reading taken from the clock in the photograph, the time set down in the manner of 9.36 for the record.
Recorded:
1.23
